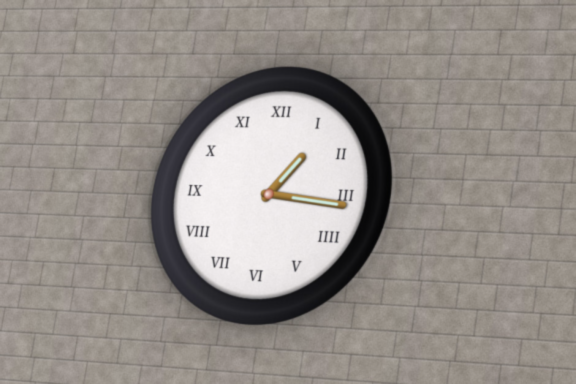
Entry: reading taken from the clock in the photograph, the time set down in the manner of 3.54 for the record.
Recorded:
1.16
